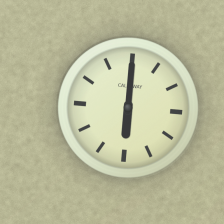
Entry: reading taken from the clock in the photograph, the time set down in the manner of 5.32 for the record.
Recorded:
6.00
